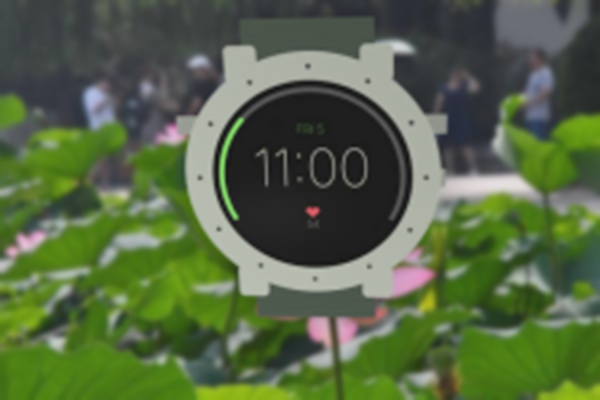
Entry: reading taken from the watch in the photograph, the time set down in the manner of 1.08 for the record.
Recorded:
11.00
